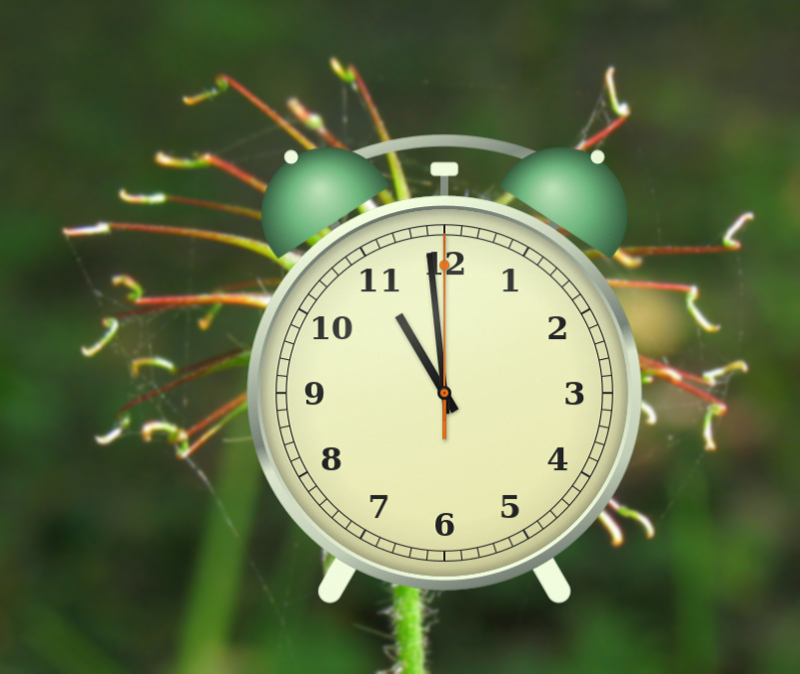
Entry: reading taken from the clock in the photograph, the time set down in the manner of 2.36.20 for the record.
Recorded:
10.59.00
